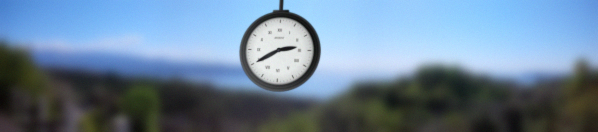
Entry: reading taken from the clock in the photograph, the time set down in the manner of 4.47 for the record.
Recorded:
2.40
